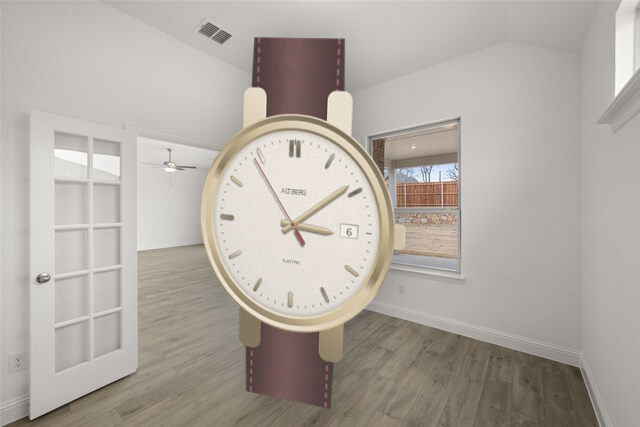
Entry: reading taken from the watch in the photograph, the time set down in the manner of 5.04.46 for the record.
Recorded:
3.08.54
